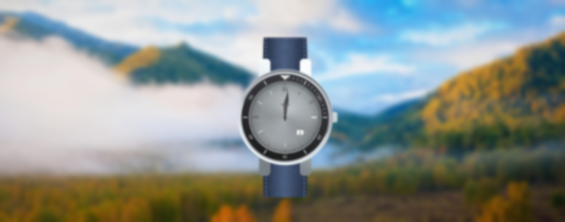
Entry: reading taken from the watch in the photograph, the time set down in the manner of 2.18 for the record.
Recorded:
12.01
